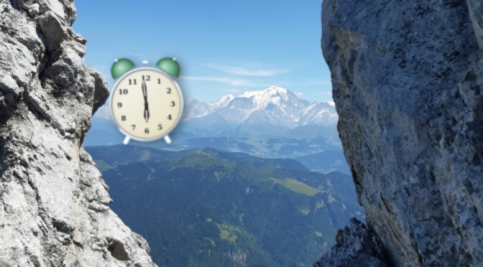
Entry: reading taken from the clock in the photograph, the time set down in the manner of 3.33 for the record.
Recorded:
5.59
